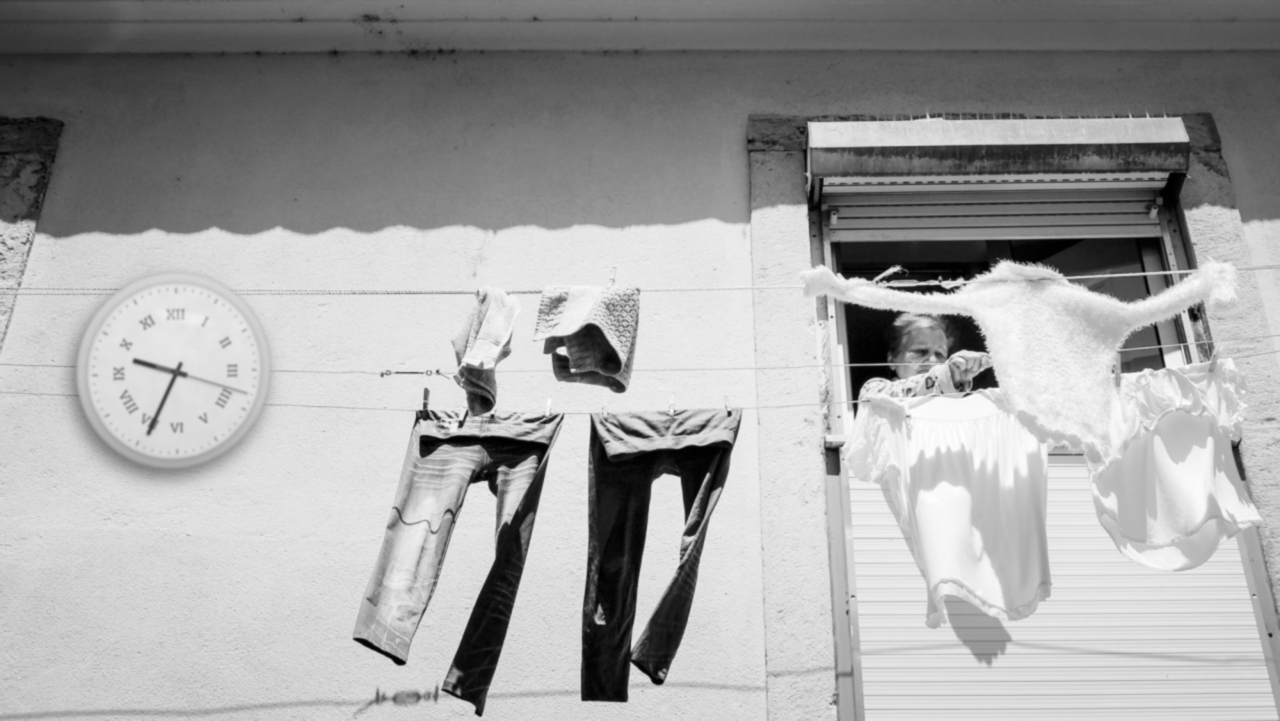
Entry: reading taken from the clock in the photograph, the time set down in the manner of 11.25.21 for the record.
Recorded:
9.34.18
